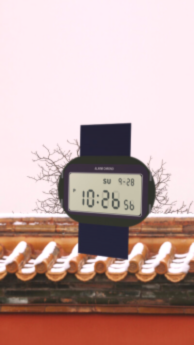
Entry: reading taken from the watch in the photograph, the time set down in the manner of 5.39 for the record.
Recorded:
10.26
